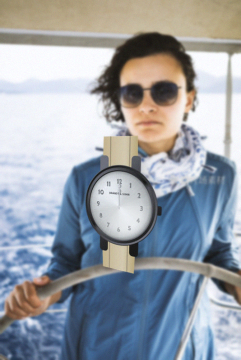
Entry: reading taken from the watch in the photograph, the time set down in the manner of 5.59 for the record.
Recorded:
12.00
